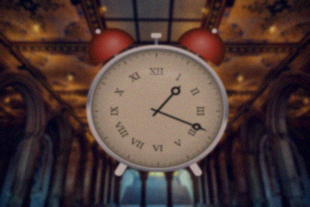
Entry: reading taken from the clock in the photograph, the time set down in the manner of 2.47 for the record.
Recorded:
1.19
